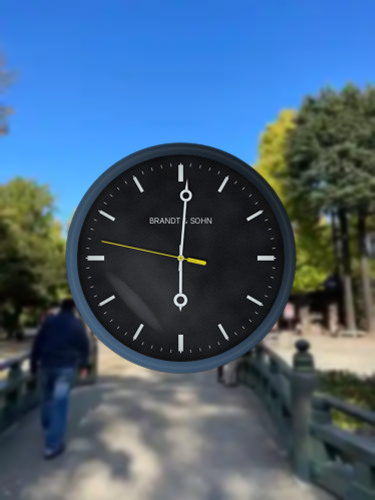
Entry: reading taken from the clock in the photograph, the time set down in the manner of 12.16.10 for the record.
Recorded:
6.00.47
